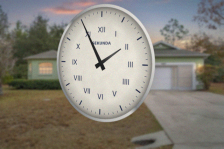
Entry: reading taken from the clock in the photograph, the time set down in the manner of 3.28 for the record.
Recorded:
1.55
